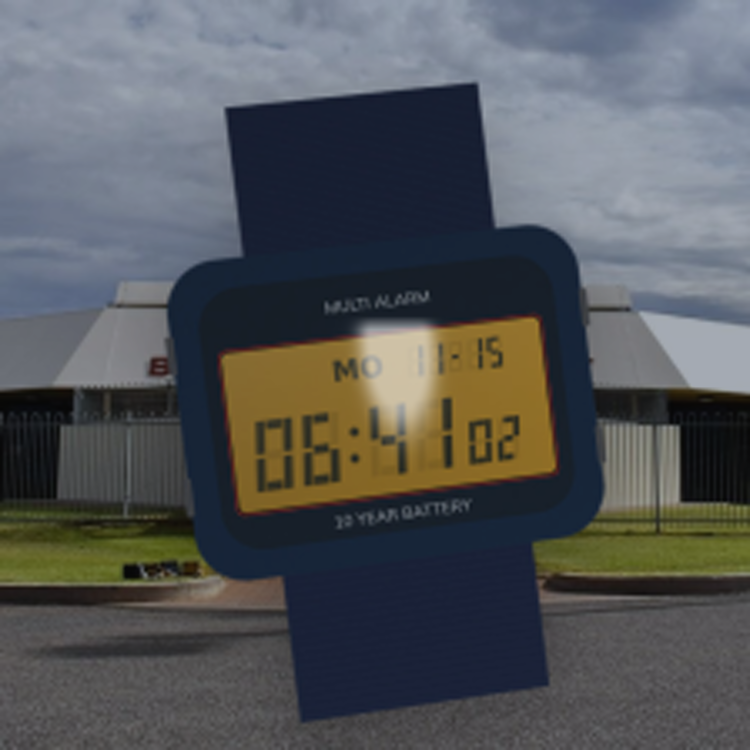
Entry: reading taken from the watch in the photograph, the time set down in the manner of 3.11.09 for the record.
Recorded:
6.41.02
